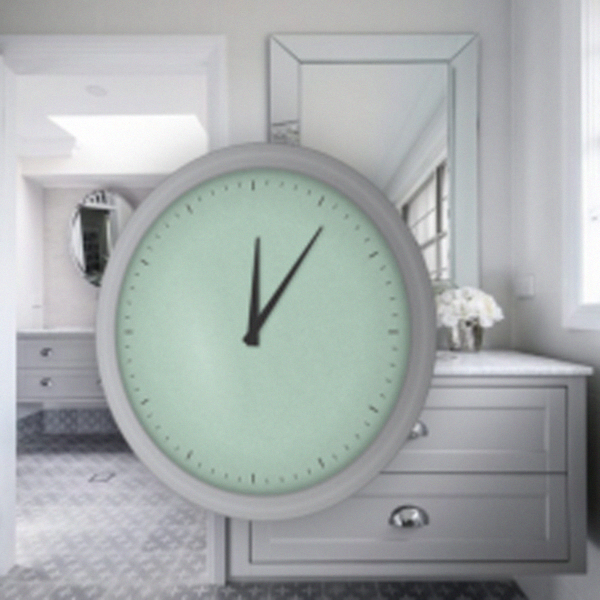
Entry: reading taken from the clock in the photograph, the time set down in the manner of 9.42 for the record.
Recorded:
12.06
